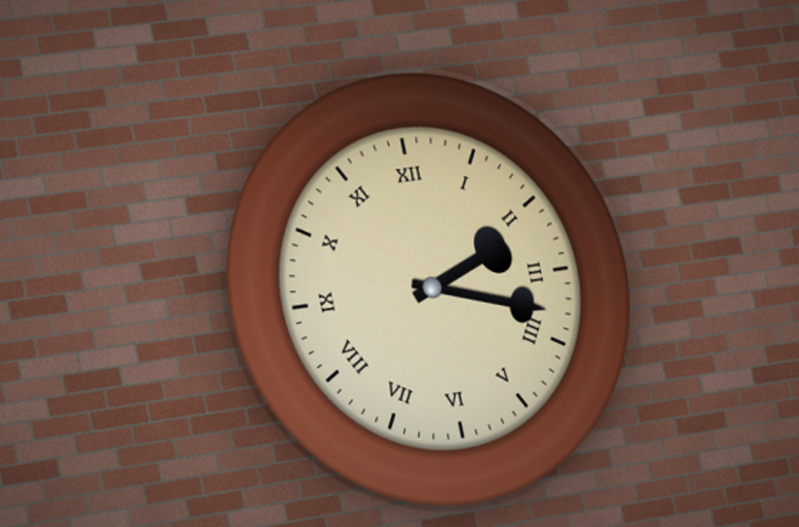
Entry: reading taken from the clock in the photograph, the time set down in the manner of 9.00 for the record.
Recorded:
2.18
